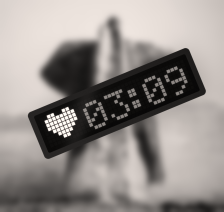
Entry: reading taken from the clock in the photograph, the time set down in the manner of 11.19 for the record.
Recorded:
3.09
